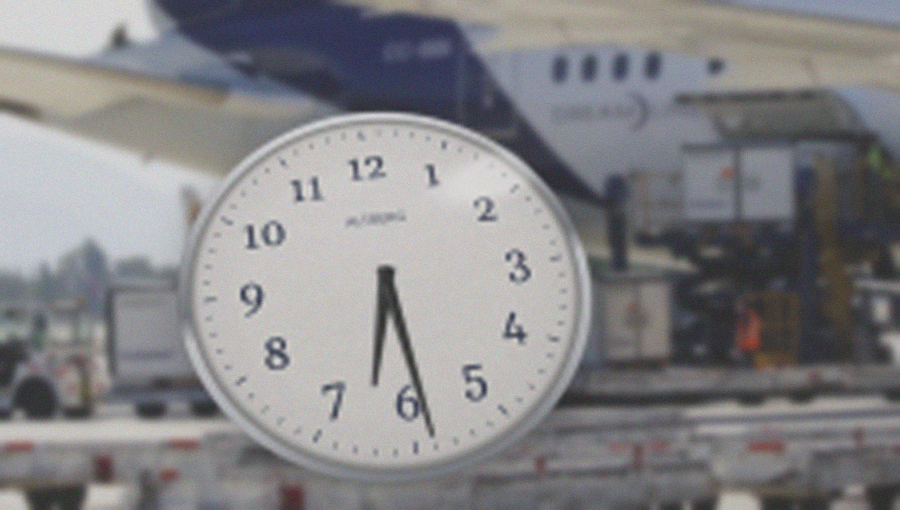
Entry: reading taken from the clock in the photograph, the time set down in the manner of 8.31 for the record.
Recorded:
6.29
